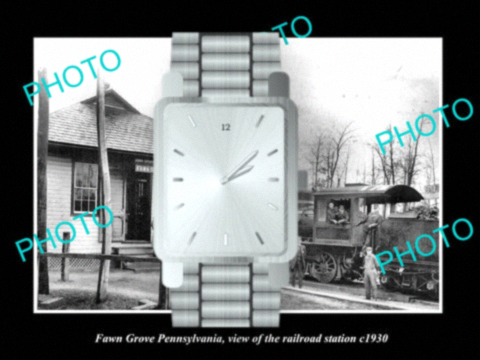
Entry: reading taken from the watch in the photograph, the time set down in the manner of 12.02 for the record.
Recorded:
2.08
